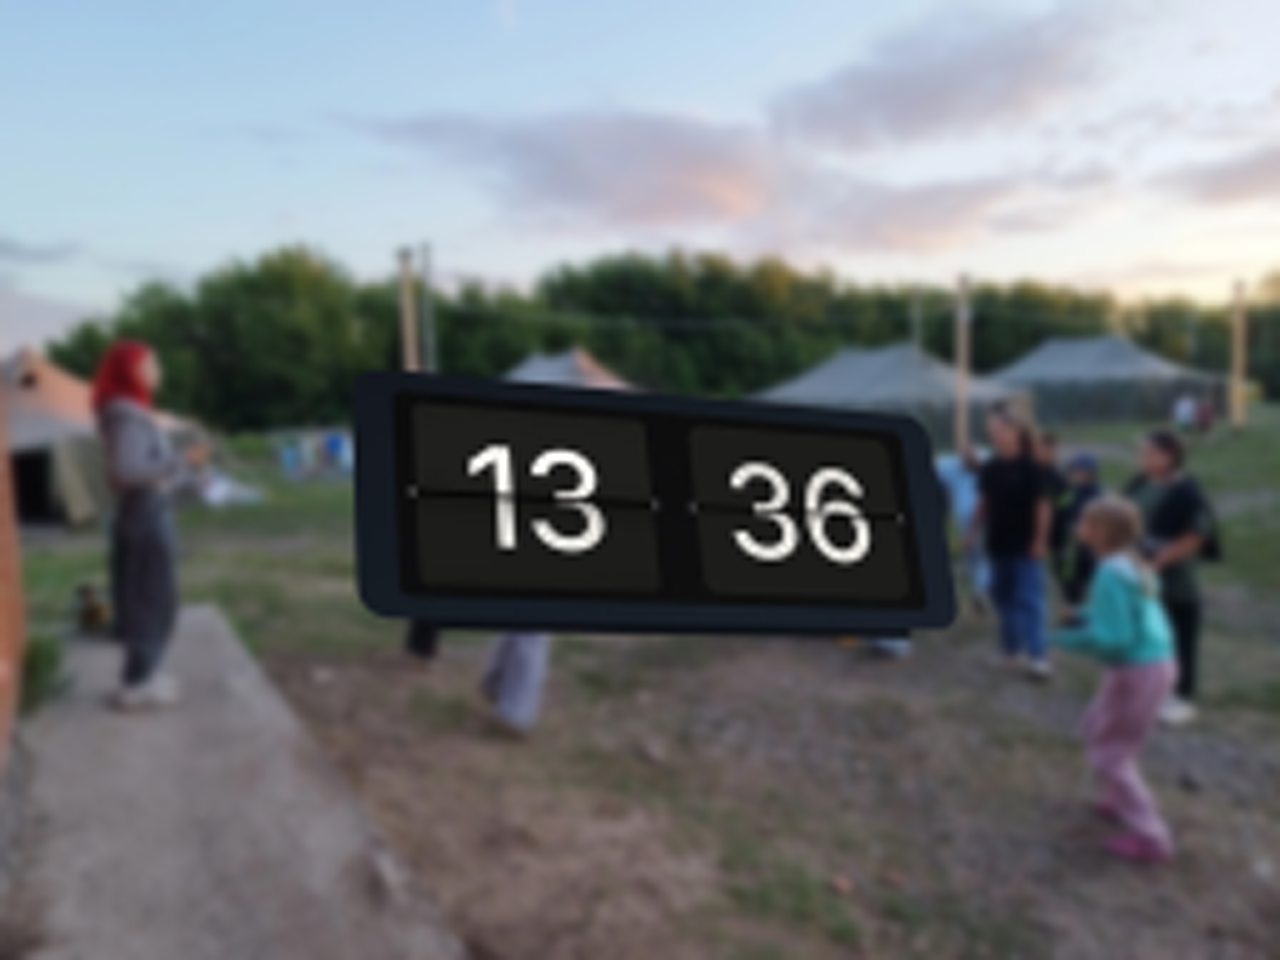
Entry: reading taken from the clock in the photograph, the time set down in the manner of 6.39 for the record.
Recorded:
13.36
